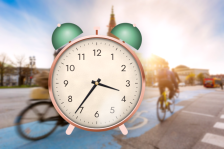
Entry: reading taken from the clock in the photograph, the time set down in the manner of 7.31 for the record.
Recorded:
3.36
